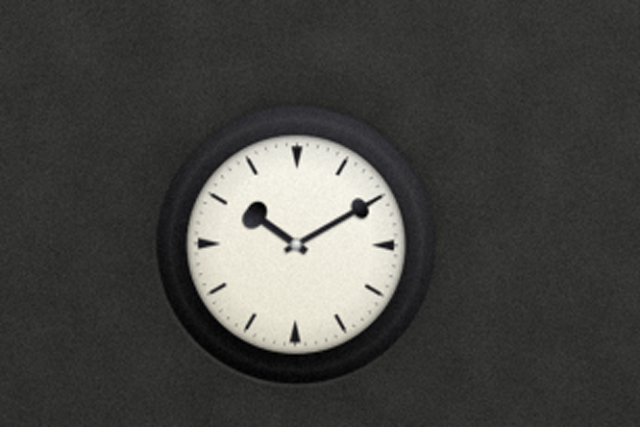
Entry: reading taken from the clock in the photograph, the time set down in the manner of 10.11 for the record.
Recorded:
10.10
